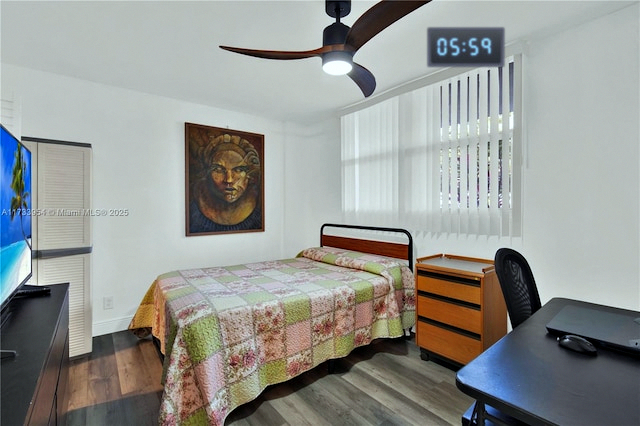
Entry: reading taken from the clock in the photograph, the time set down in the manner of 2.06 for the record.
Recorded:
5.59
